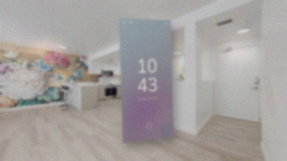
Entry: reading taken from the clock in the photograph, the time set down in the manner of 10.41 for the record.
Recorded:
10.43
